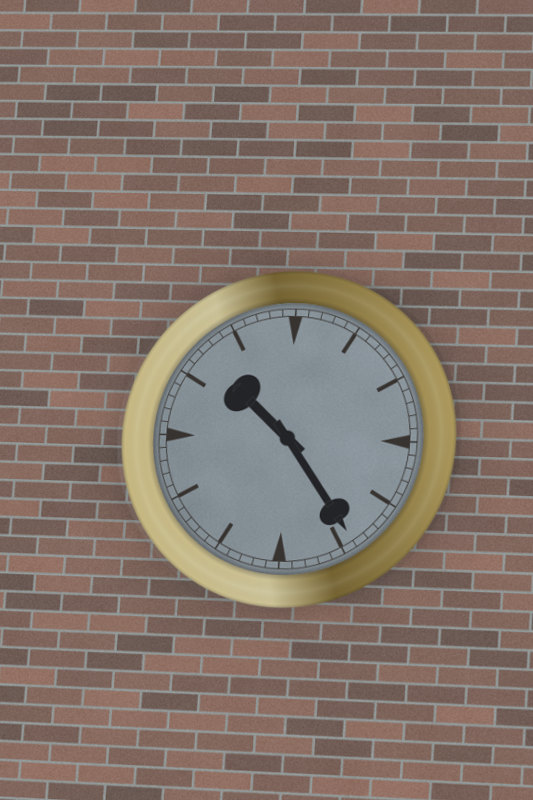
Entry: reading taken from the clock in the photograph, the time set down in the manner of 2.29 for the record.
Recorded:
10.24
